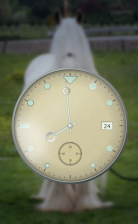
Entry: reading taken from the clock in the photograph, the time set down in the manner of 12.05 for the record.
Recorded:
7.59
